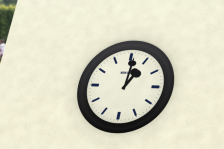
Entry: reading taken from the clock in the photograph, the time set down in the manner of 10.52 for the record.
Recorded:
1.01
